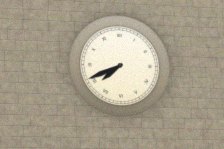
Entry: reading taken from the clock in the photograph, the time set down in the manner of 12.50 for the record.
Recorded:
7.41
